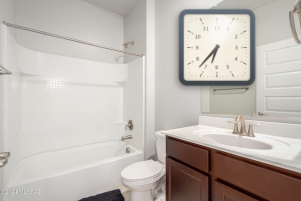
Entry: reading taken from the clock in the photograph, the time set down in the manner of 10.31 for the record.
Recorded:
6.37
